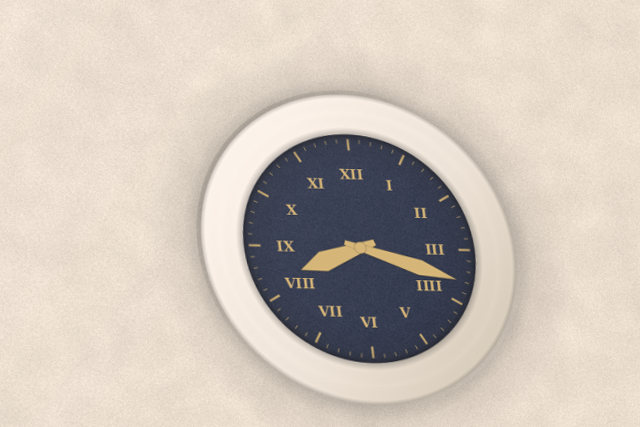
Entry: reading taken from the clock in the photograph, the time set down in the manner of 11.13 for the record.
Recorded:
8.18
